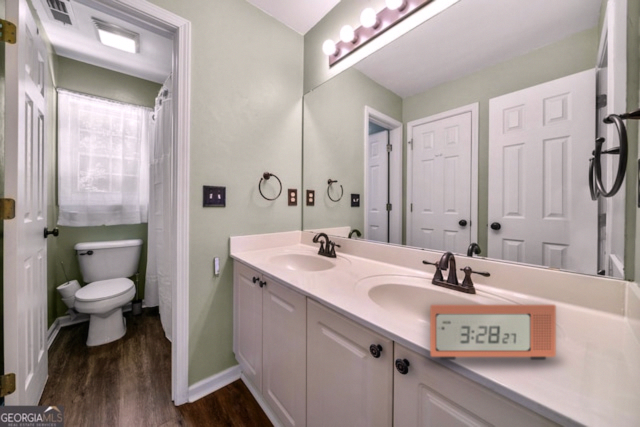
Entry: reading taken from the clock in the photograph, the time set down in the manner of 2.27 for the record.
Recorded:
3.28
